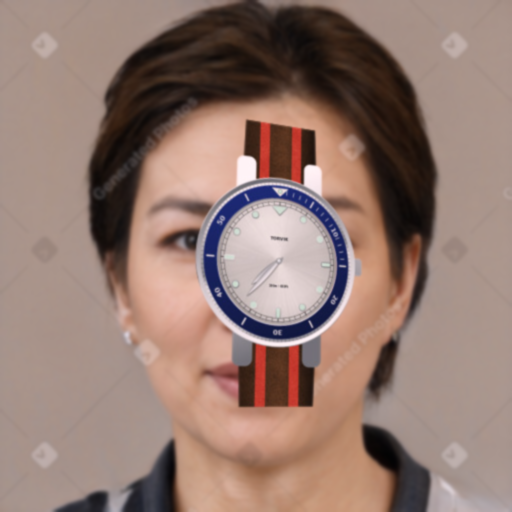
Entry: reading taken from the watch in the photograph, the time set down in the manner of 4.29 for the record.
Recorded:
7.37
